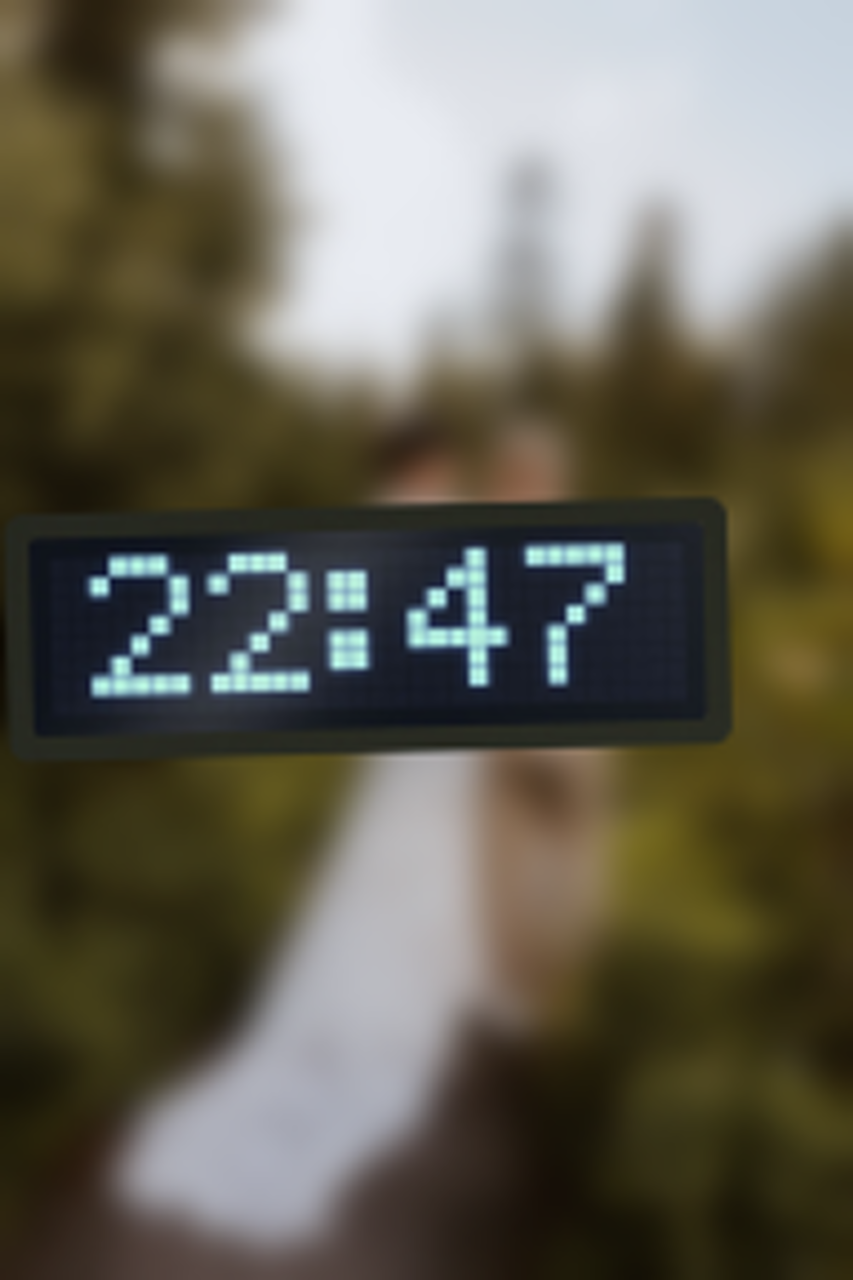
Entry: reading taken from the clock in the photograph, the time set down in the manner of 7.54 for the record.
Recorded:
22.47
